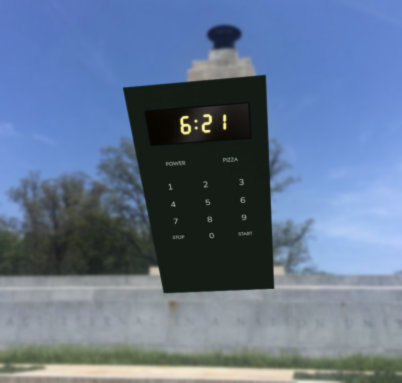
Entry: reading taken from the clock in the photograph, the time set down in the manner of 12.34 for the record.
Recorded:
6.21
